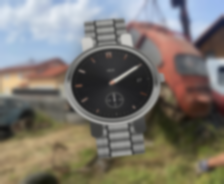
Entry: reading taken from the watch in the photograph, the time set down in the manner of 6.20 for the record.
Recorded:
2.10
